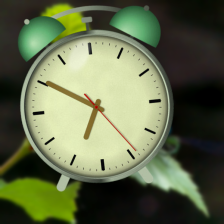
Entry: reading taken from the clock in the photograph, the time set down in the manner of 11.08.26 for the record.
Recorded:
6.50.24
